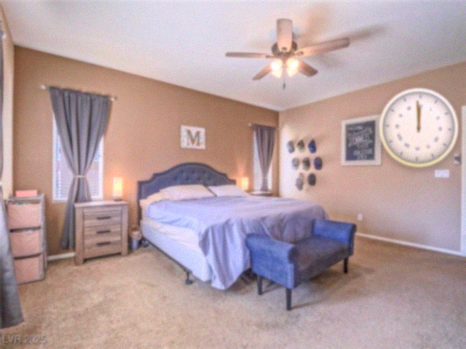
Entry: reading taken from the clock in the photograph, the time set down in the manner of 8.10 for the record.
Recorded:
11.59
